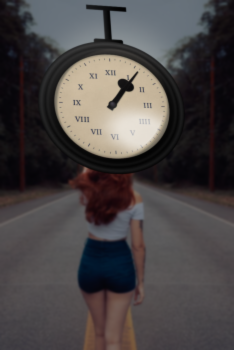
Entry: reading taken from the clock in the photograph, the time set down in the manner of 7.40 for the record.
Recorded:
1.06
